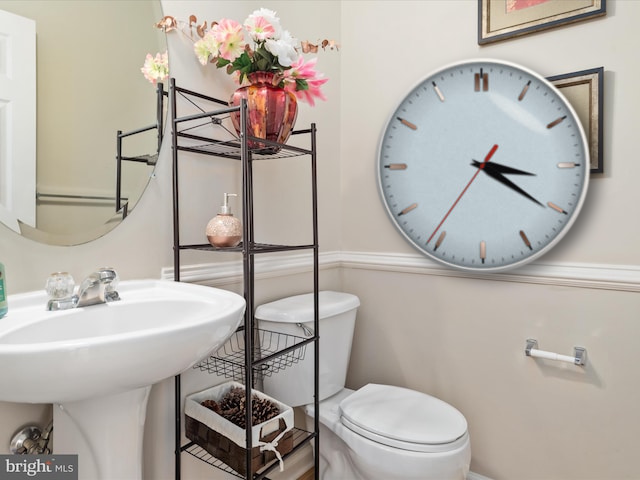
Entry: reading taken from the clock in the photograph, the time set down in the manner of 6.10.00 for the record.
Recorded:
3.20.36
